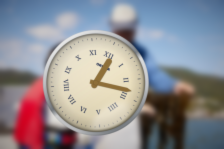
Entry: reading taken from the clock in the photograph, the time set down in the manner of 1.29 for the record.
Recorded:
12.13
